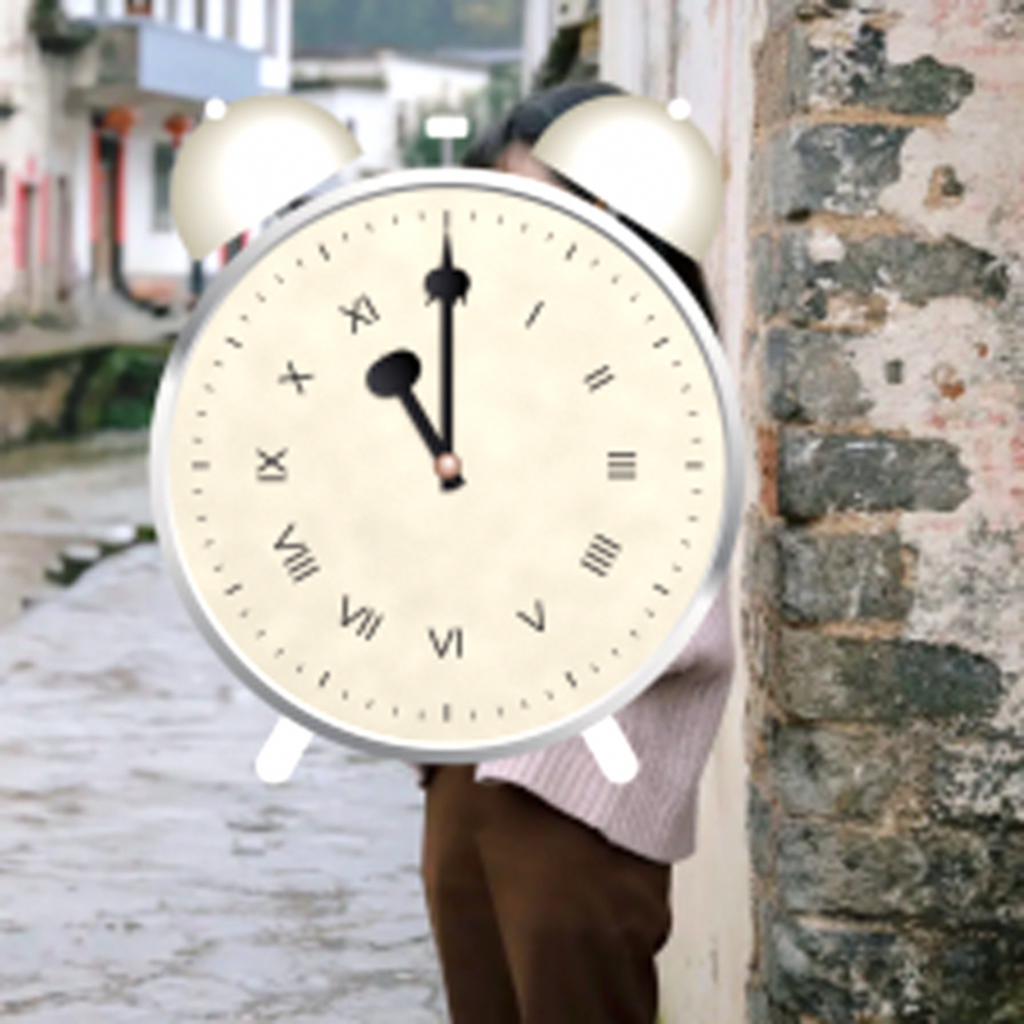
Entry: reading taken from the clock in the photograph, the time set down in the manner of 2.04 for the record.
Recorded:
11.00
